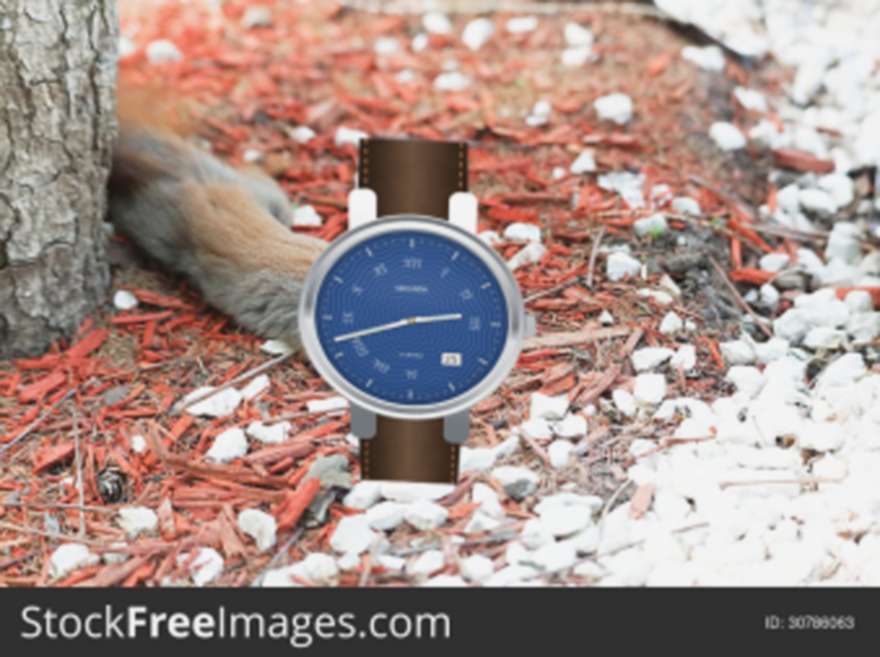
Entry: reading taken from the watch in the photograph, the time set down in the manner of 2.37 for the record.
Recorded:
2.42
